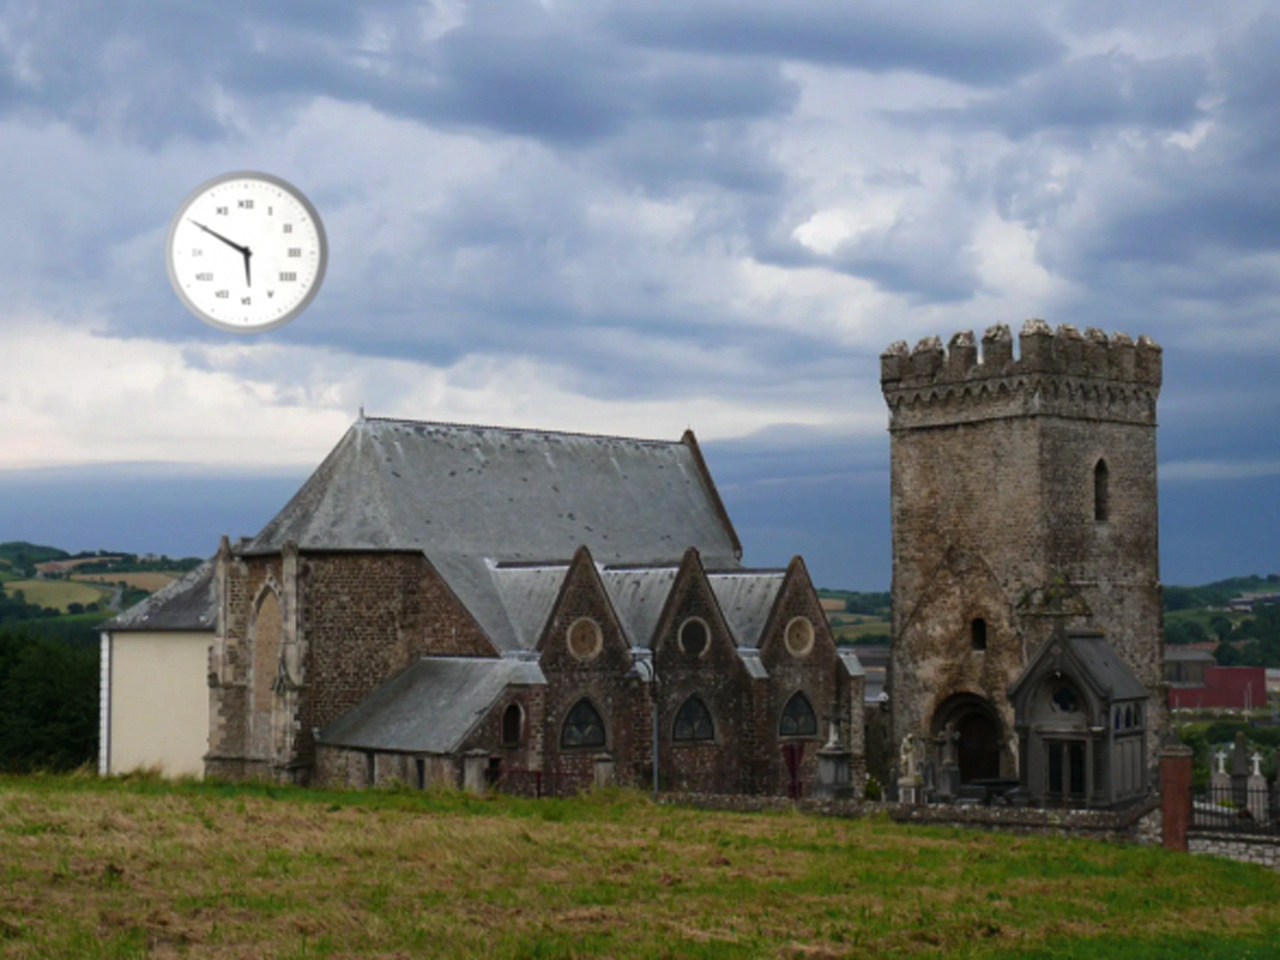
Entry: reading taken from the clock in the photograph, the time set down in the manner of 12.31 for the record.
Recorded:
5.50
